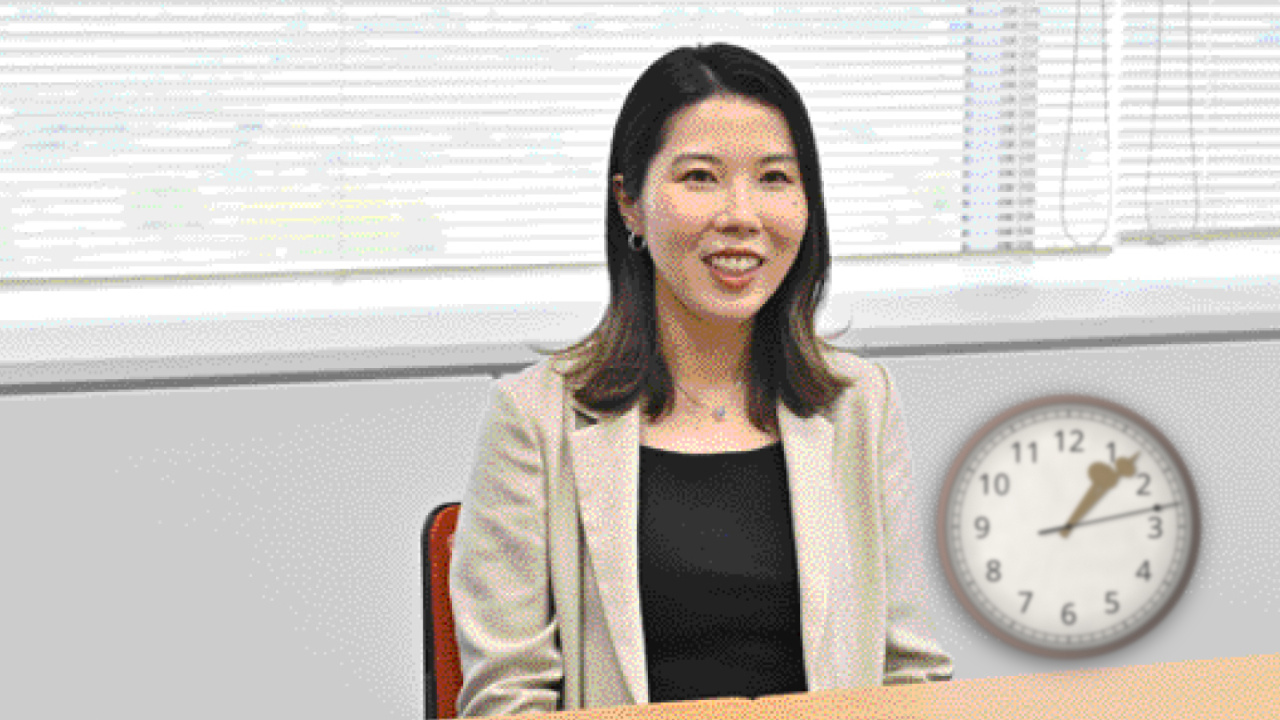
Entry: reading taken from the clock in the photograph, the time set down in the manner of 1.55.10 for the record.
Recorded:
1.07.13
